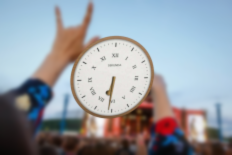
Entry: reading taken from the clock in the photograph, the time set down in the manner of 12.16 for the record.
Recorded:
6.31
